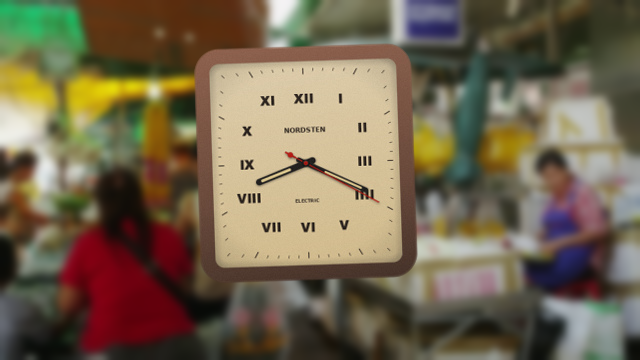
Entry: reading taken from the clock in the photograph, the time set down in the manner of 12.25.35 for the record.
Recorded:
8.19.20
